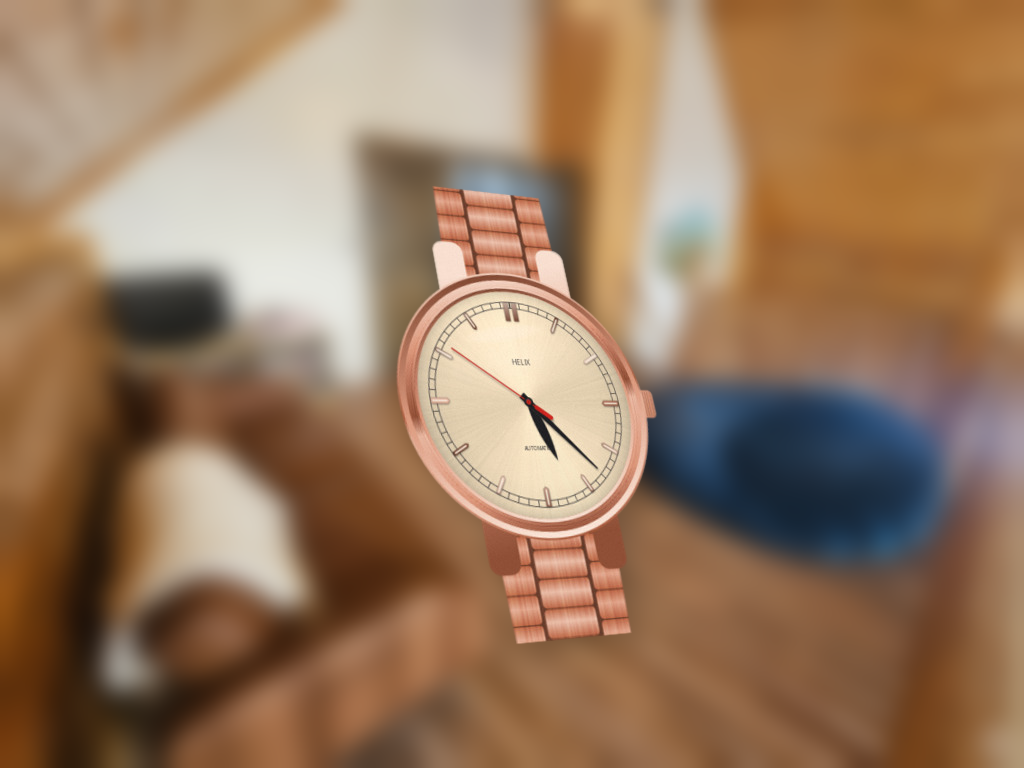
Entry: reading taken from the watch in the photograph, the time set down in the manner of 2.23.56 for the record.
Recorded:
5.22.51
